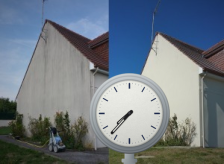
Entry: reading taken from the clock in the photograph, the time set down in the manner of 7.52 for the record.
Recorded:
7.37
